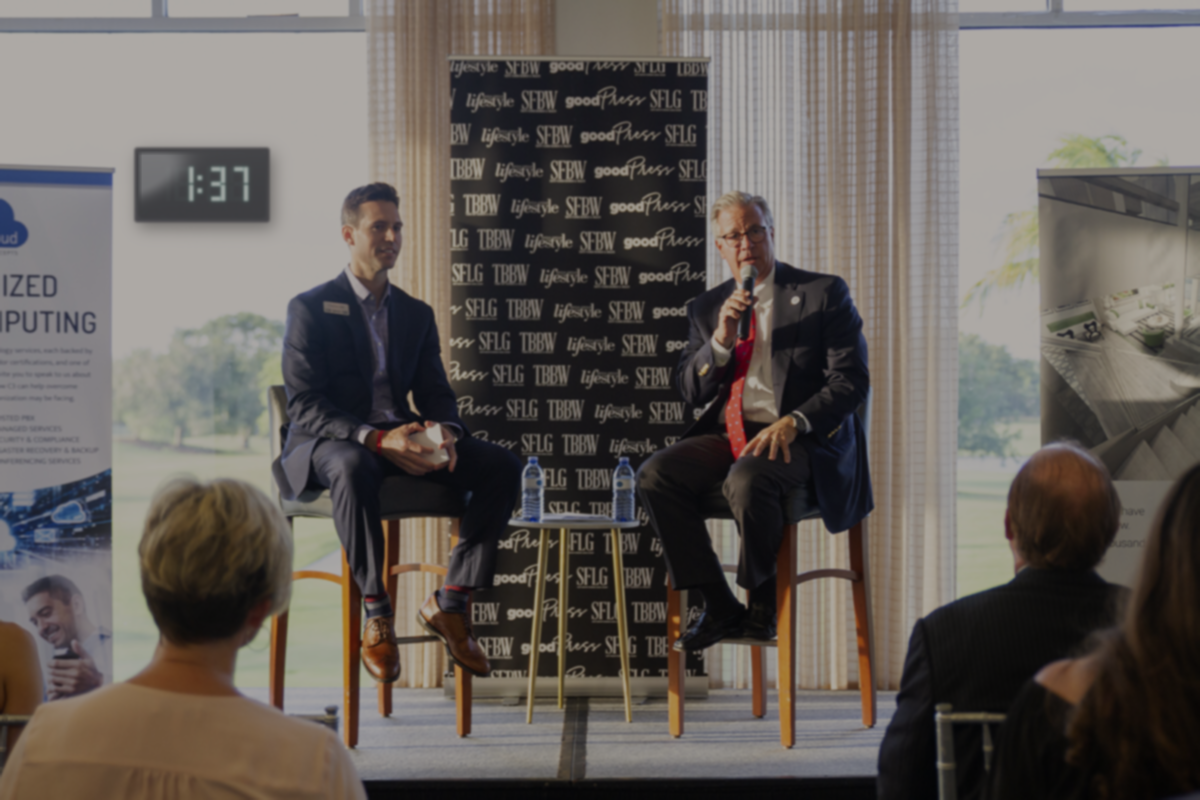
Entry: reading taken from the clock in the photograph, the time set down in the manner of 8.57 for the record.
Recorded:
1.37
